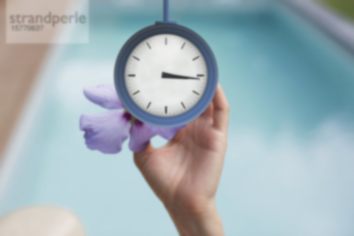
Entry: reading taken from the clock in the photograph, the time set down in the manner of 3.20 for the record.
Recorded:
3.16
